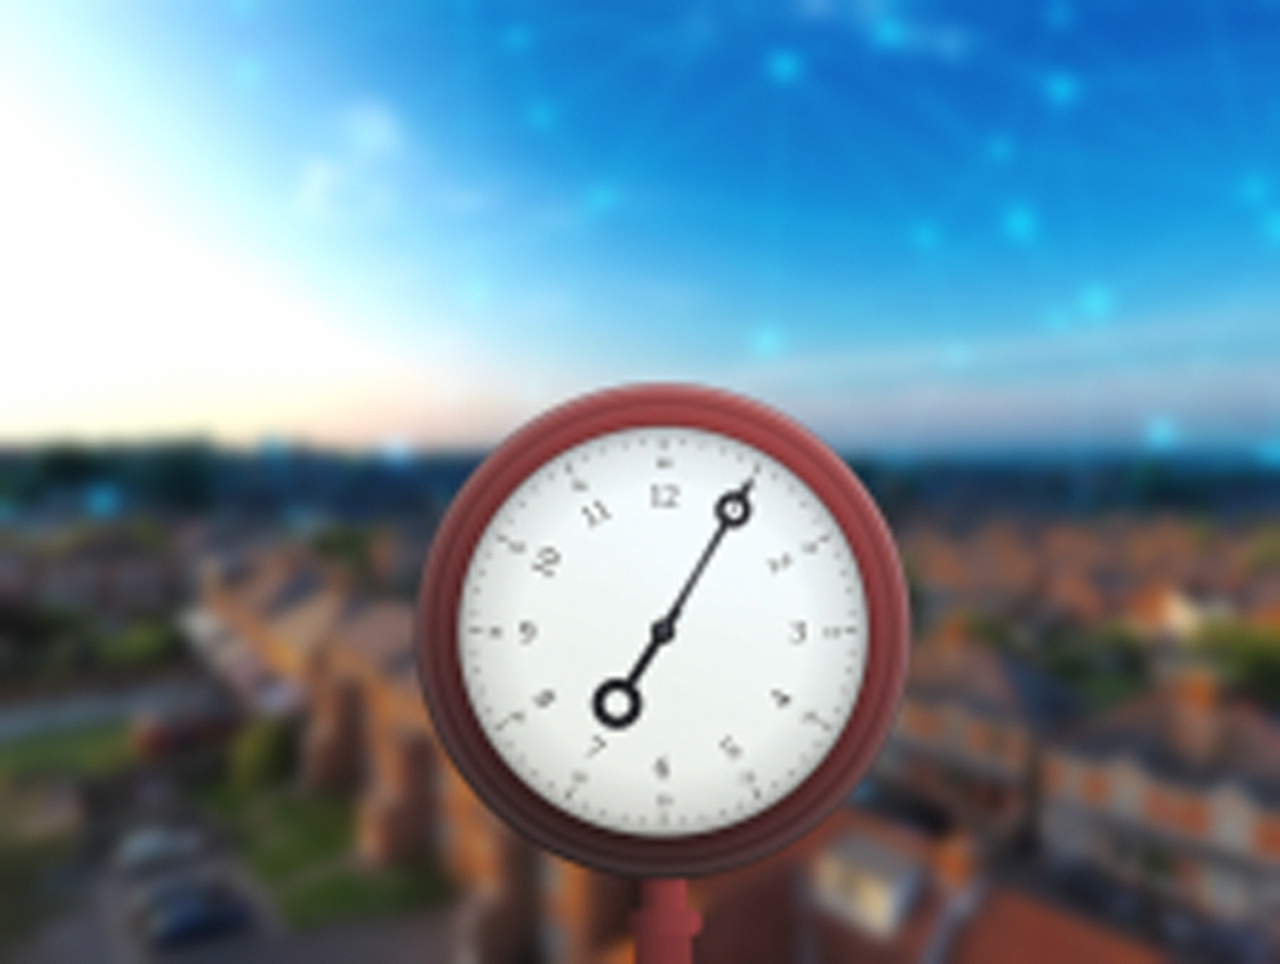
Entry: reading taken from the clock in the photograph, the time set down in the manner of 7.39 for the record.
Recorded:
7.05
